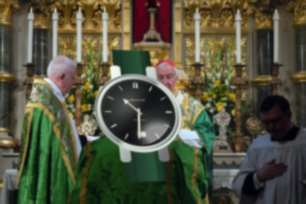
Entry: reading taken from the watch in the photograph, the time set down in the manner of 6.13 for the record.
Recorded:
10.31
